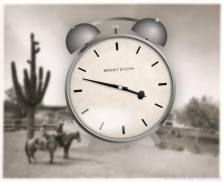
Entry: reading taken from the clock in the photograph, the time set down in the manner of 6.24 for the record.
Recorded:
3.48
